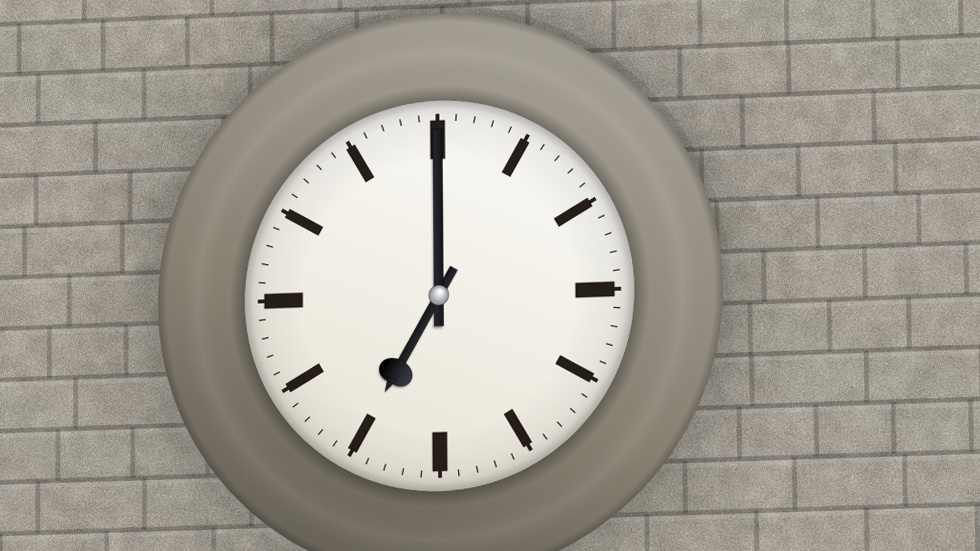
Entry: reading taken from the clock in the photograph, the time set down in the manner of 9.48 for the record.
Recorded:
7.00
